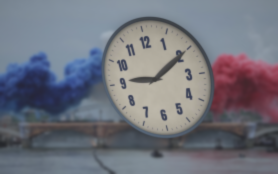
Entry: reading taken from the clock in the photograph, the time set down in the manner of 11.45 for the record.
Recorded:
9.10
